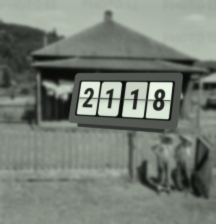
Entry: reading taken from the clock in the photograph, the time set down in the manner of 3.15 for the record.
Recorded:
21.18
